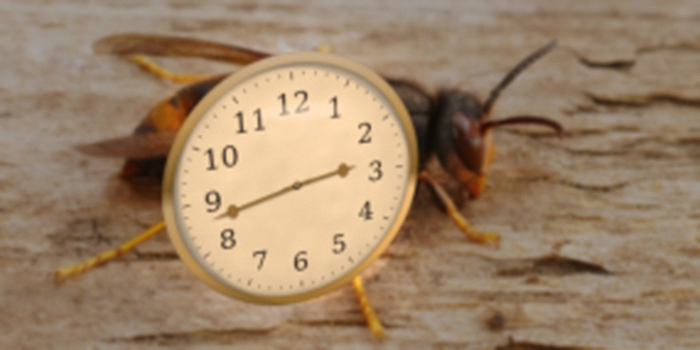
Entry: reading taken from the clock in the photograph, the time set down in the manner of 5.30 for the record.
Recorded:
2.43
